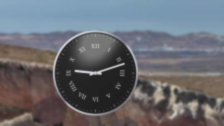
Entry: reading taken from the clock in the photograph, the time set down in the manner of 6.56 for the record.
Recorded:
9.12
